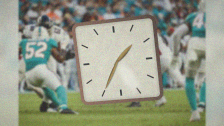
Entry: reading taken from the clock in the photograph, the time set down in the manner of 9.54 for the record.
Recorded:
1.35
